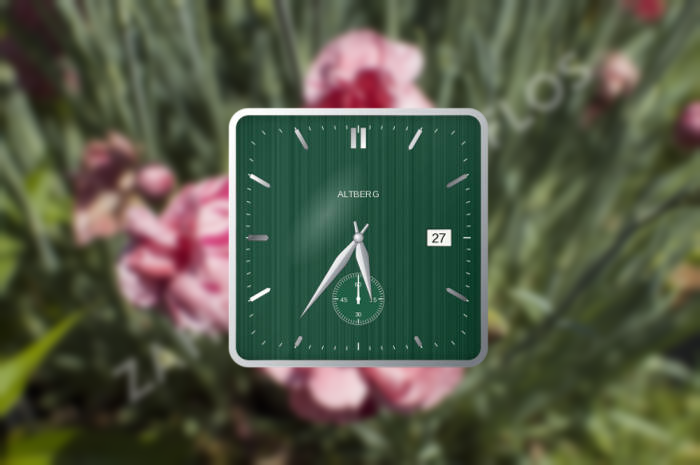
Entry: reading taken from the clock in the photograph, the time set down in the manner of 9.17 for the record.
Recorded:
5.36
